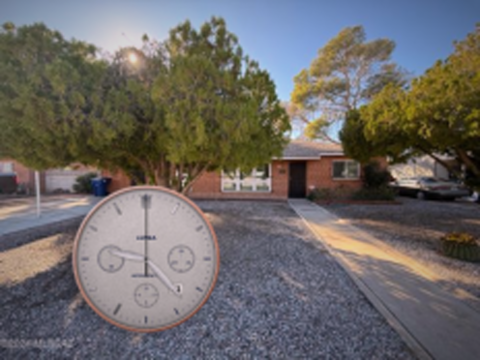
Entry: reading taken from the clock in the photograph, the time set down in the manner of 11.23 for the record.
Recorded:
9.23
